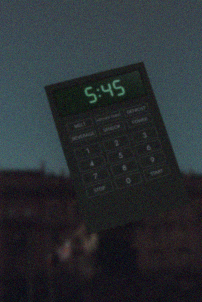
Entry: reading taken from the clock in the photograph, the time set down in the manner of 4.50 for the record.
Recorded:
5.45
